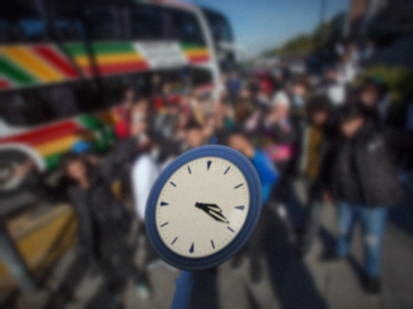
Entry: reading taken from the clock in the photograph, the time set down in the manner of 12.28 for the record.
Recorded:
3.19
